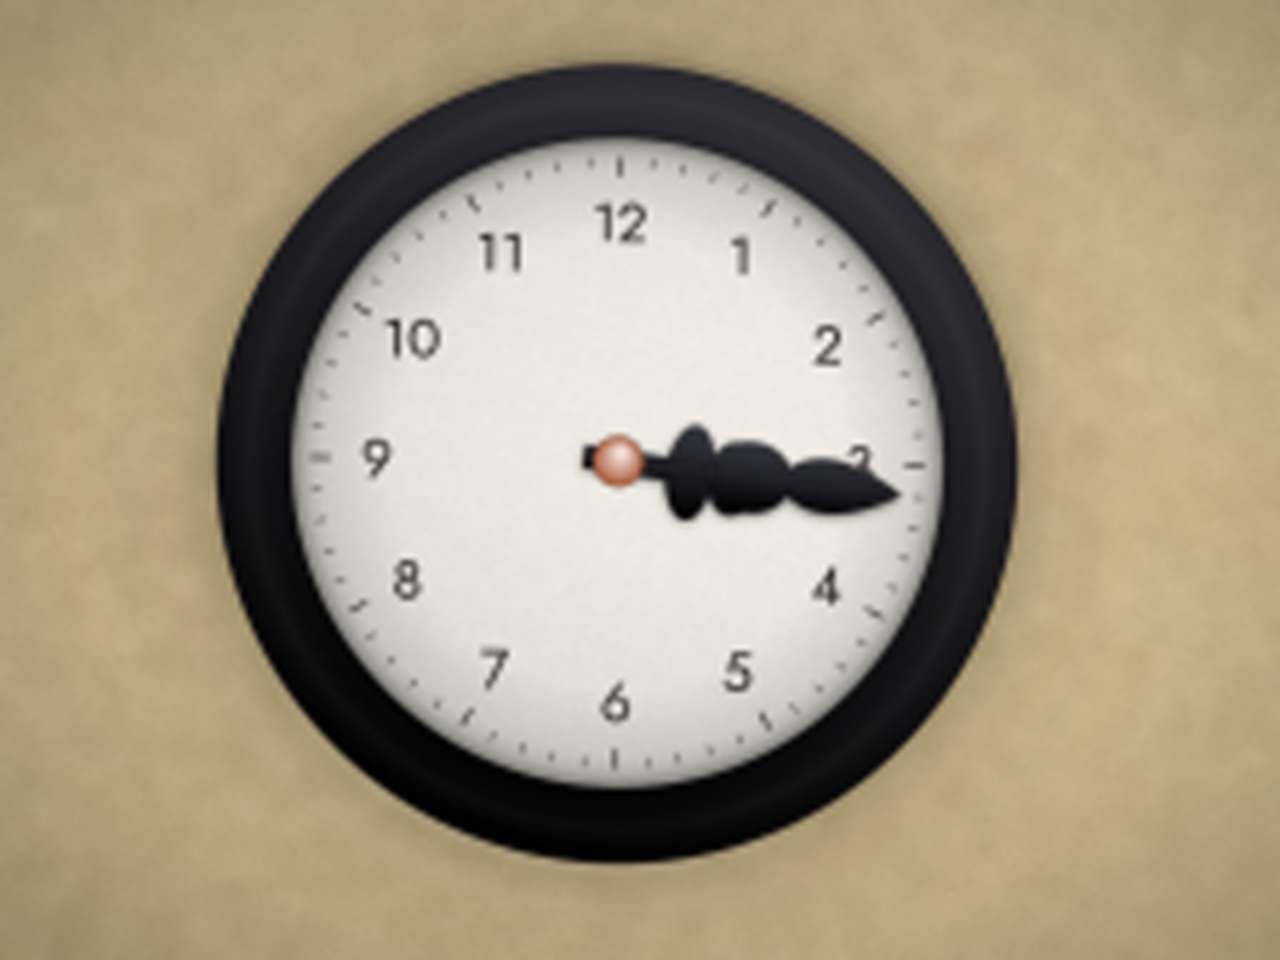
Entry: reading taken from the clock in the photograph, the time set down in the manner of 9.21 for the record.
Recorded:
3.16
